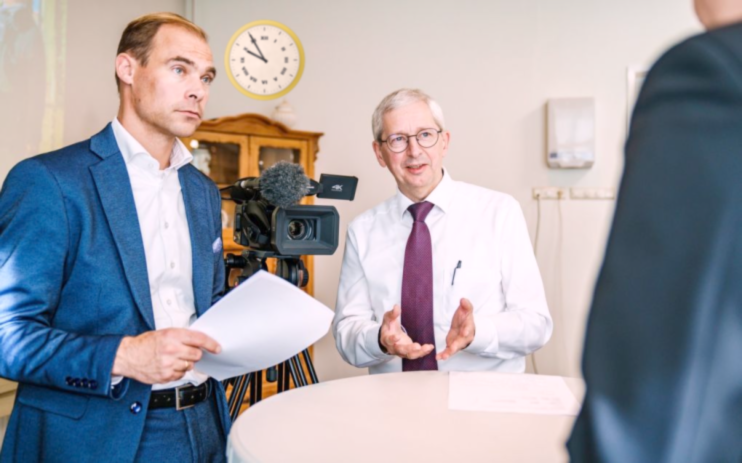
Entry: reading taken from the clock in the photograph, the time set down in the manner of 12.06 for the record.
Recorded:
9.55
